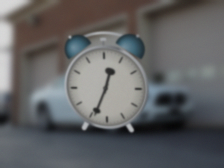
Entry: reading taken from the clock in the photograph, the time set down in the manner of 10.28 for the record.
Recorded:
12.34
